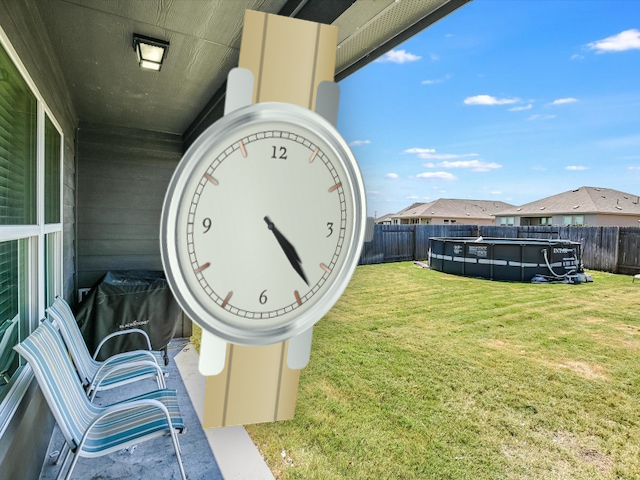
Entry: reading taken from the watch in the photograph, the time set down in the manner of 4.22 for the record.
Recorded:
4.23
